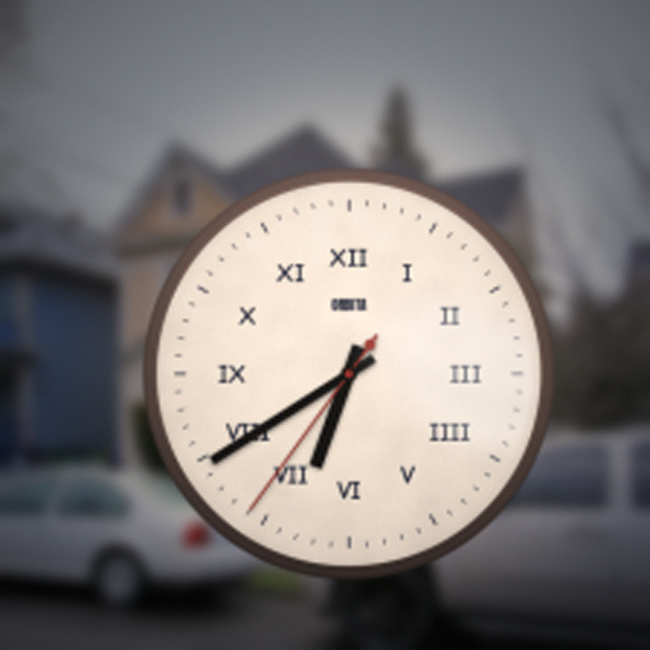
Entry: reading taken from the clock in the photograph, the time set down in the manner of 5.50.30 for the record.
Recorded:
6.39.36
